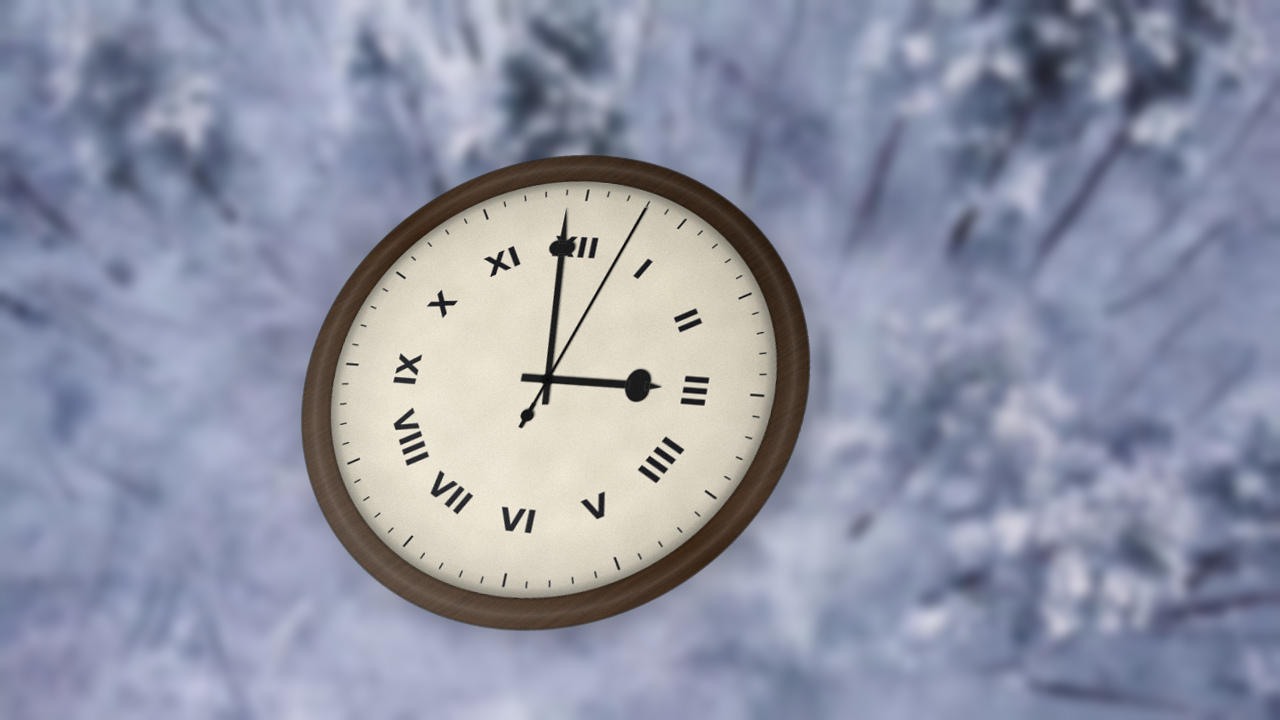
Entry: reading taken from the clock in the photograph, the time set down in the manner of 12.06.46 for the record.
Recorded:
2.59.03
